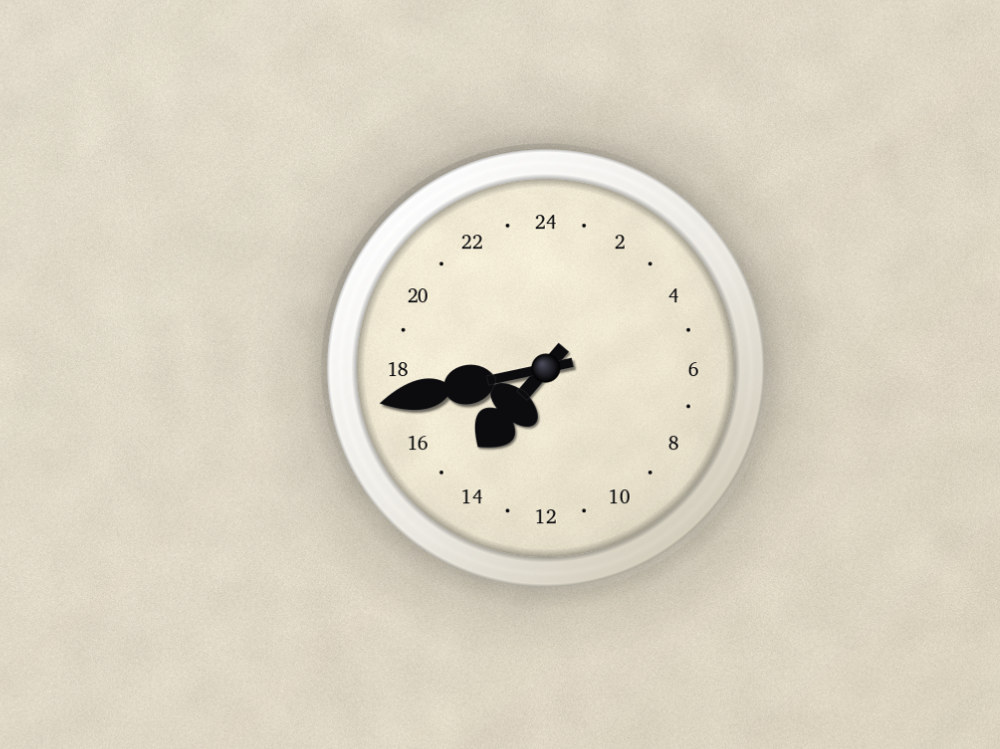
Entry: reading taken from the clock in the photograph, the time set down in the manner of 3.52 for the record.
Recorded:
14.43
